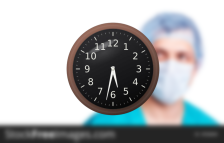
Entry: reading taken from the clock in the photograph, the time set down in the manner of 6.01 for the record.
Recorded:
5.32
